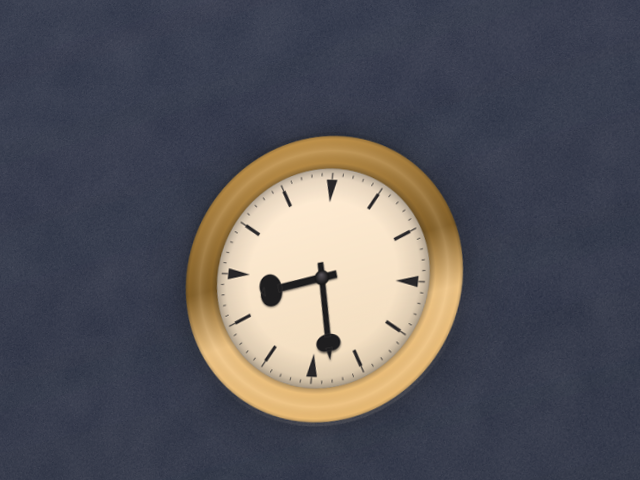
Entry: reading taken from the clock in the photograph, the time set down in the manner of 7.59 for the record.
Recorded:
8.28
